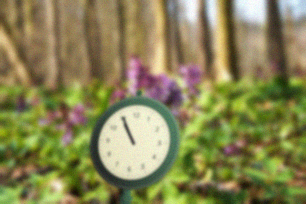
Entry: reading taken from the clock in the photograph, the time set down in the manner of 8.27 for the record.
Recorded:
10.55
